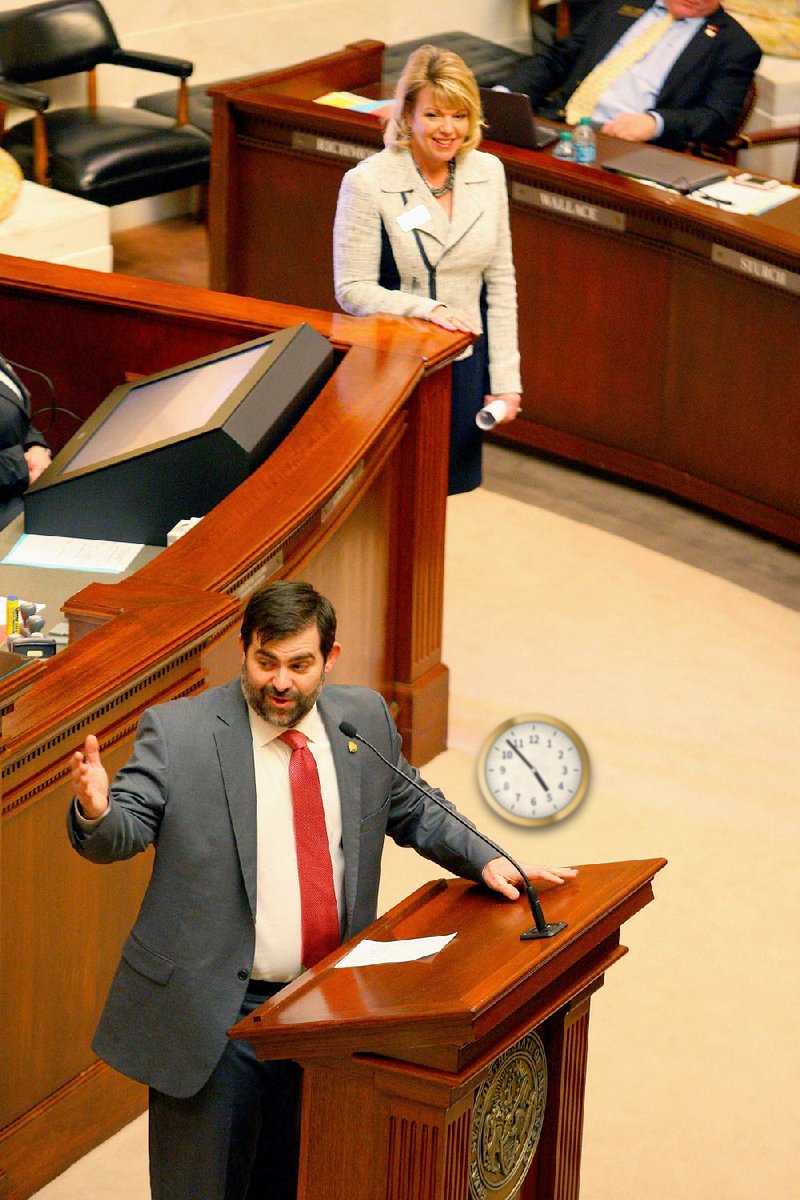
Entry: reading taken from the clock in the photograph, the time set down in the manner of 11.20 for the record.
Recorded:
4.53
